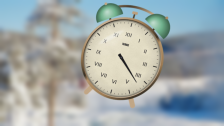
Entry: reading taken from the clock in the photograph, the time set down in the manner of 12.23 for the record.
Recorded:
4.22
